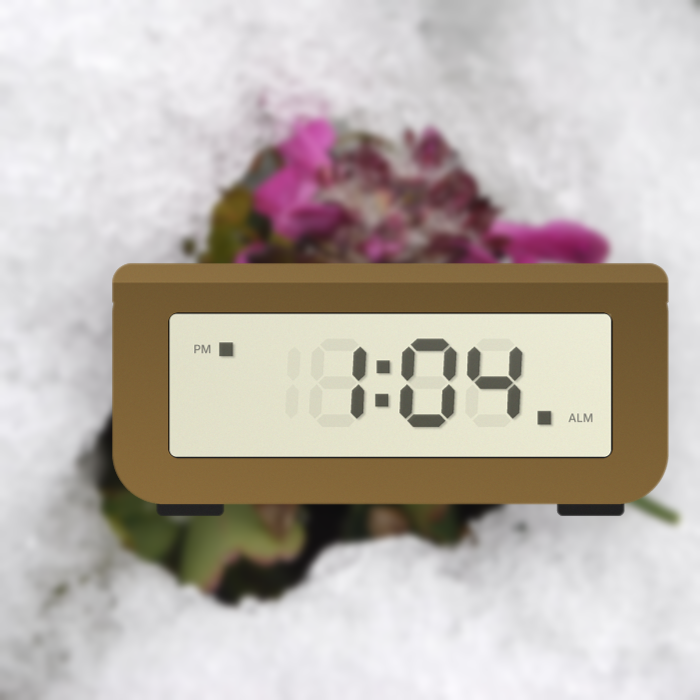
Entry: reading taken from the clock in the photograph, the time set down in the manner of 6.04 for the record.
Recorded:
1.04
